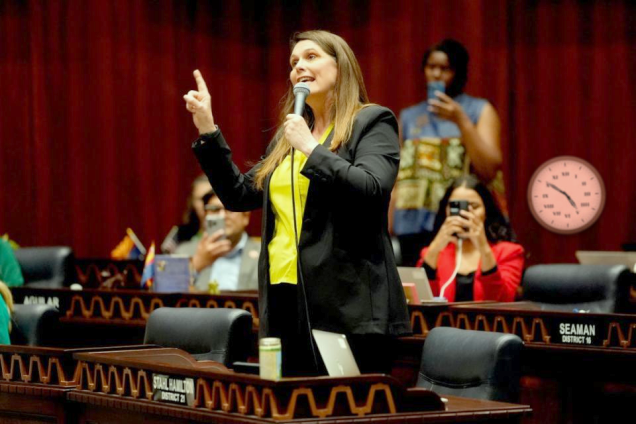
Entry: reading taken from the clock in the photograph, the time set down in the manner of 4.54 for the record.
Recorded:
4.51
